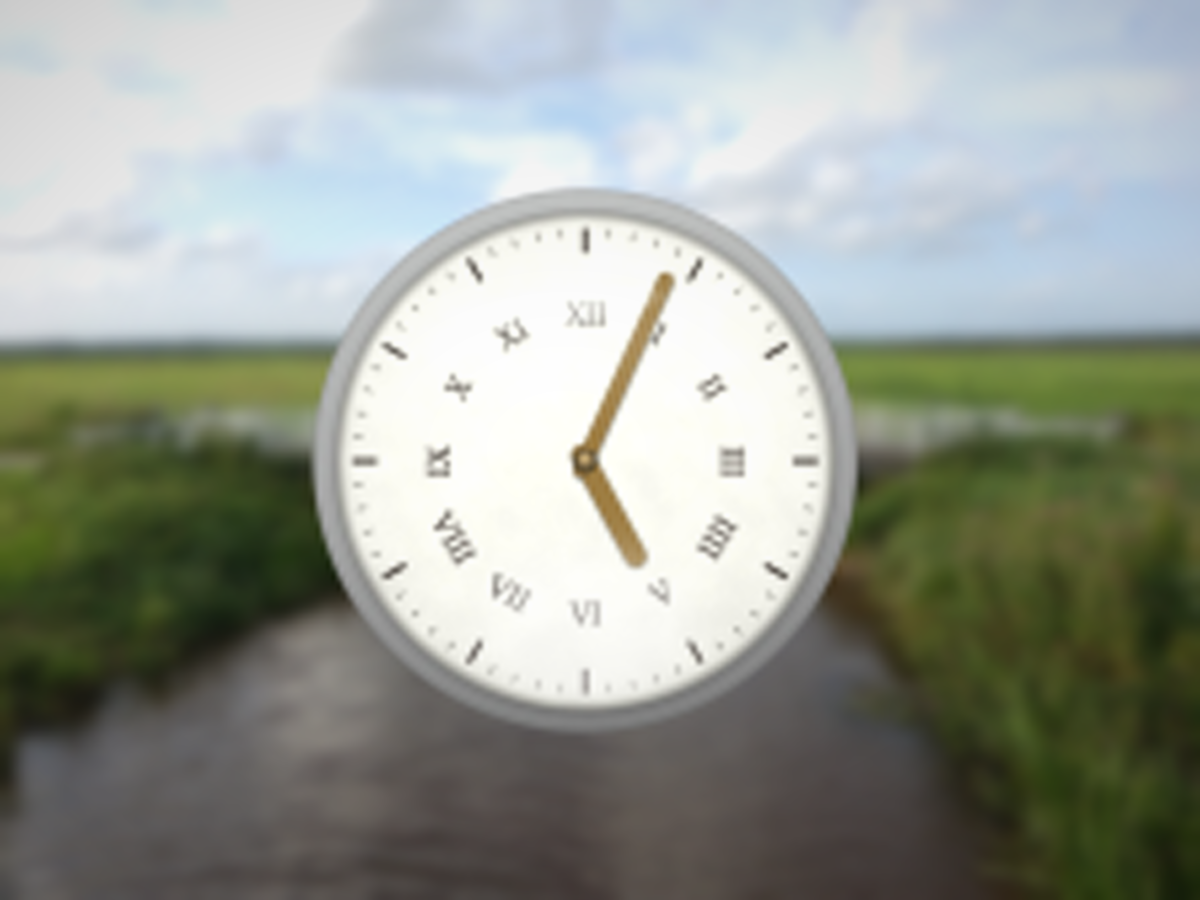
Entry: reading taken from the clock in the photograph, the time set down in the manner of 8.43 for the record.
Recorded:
5.04
